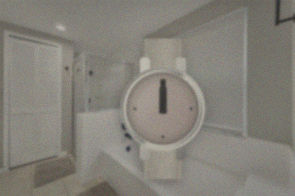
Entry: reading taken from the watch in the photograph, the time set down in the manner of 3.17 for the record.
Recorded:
12.00
